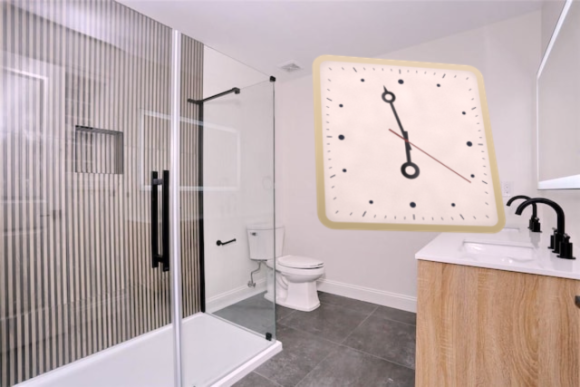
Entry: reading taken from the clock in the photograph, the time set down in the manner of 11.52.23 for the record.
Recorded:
5.57.21
